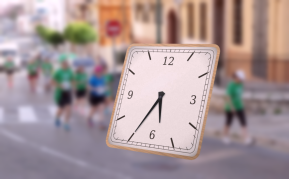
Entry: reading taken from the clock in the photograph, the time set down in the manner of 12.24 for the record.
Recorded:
5.35
